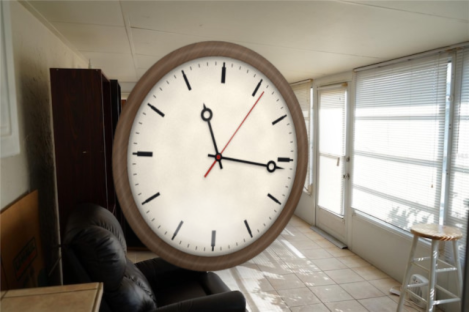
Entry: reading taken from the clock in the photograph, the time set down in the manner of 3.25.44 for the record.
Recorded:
11.16.06
